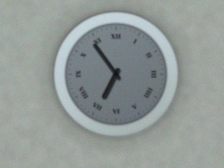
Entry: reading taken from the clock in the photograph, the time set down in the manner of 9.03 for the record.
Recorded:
6.54
